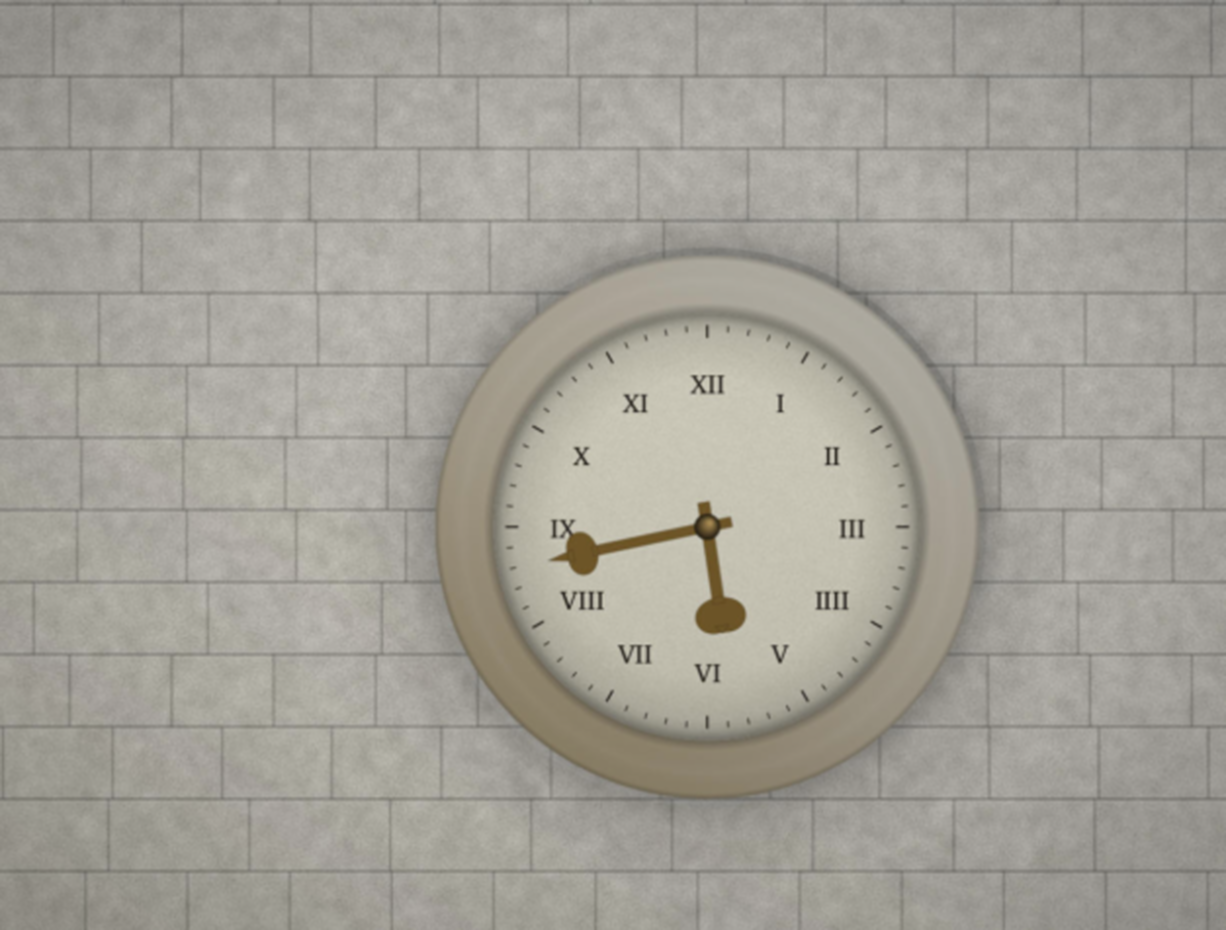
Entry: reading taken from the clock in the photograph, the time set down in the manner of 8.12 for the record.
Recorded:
5.43
